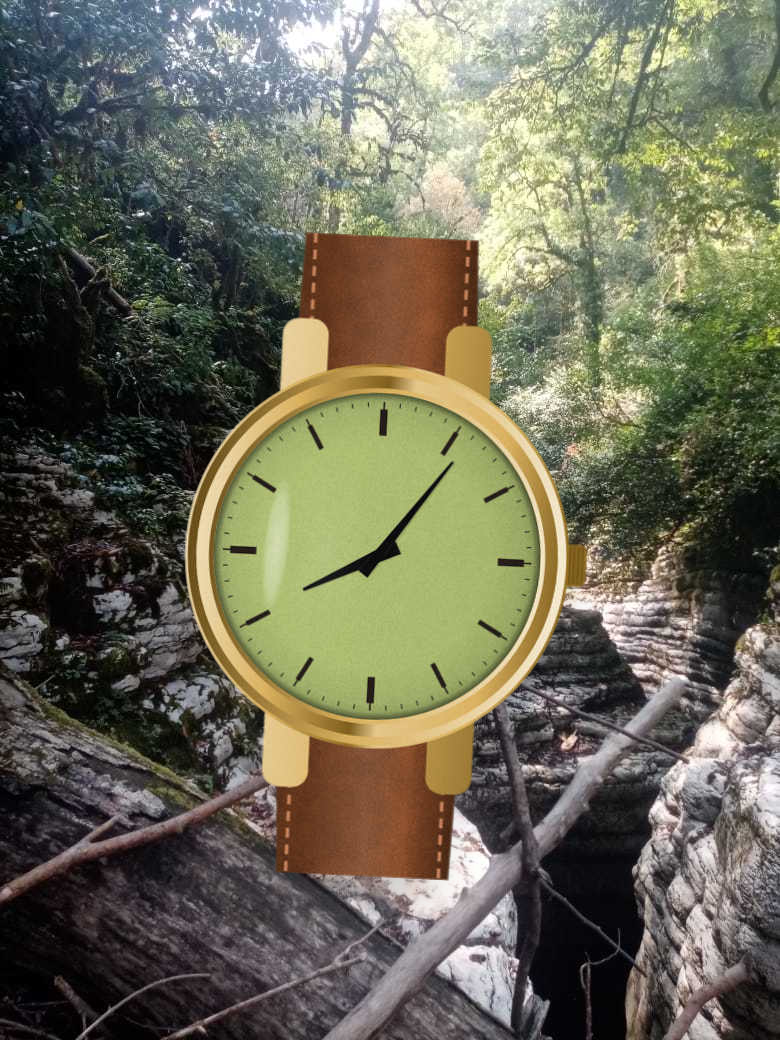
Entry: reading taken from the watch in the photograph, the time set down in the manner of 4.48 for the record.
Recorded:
8.06
